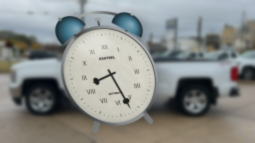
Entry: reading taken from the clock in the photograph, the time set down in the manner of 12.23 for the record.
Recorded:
8.27
